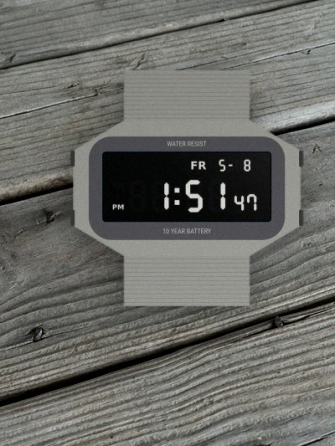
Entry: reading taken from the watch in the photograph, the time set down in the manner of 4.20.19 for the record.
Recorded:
1.51.47
